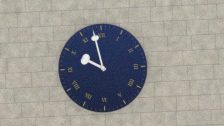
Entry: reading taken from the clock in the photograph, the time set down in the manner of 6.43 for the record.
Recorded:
9.58
